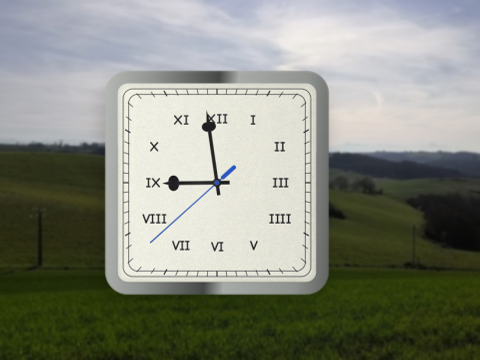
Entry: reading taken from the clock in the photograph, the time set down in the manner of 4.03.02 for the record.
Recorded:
8.58.38
